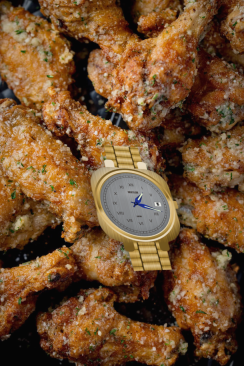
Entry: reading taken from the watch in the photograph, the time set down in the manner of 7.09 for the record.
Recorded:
1.18
